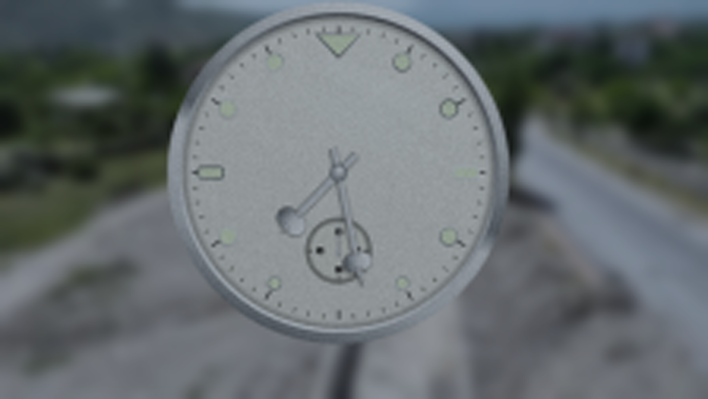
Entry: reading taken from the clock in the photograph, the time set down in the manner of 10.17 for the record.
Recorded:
7.28
